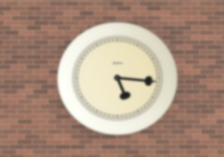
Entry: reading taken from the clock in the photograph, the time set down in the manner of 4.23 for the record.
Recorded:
5.16
